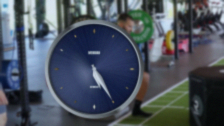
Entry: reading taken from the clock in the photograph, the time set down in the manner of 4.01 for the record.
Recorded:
5.25
